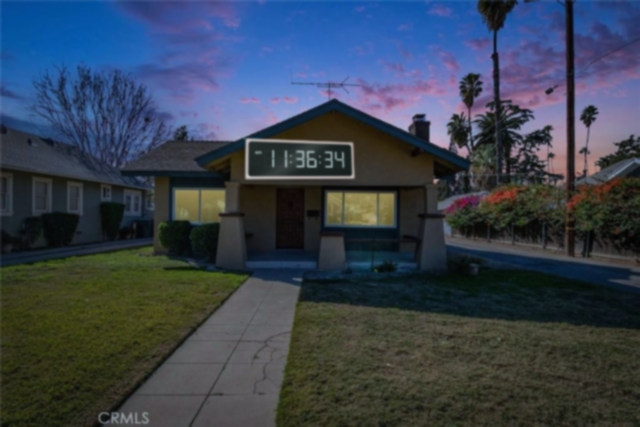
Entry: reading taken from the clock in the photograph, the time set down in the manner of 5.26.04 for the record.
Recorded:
11.36.34
